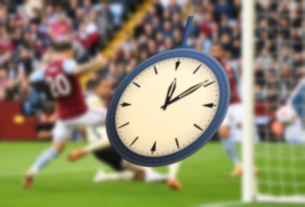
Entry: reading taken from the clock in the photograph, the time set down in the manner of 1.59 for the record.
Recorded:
12.09
